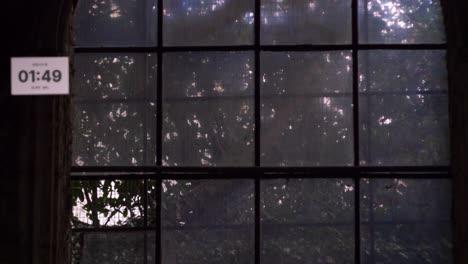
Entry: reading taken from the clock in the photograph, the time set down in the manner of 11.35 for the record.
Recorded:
1.49
